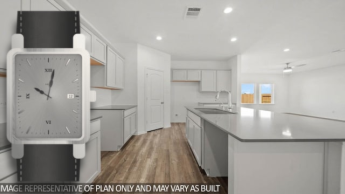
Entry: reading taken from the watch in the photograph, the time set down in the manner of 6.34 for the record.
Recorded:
10.02
